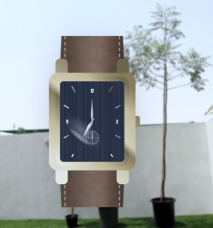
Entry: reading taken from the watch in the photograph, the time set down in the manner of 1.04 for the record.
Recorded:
7.00
